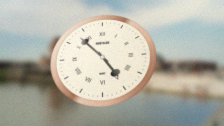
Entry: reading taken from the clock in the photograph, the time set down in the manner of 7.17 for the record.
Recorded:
4.53
